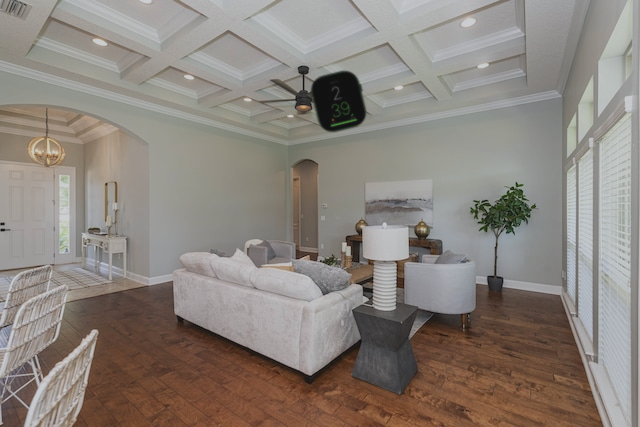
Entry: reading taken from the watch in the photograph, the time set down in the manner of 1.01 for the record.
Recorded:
2.39
